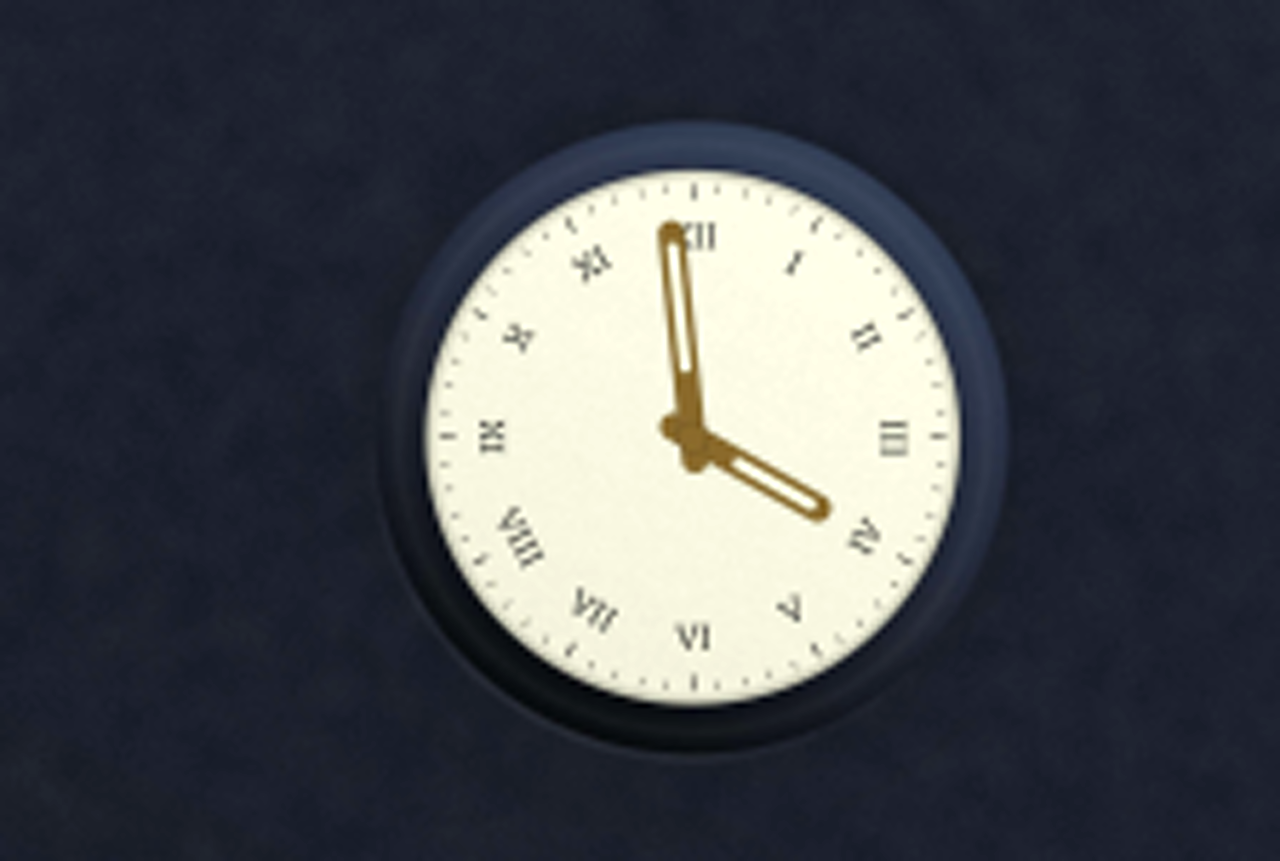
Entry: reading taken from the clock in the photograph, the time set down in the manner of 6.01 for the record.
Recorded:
3.59
